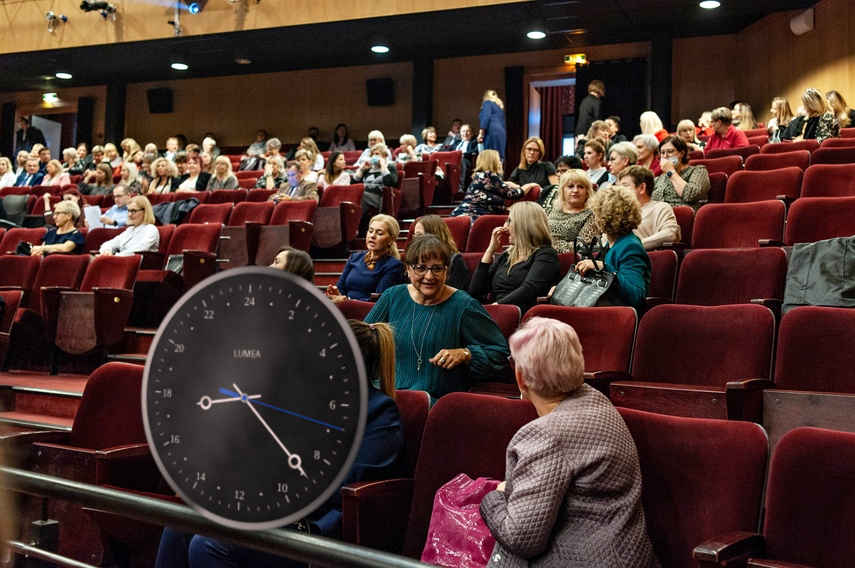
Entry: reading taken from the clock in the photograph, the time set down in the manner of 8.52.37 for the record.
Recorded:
17.22.17
